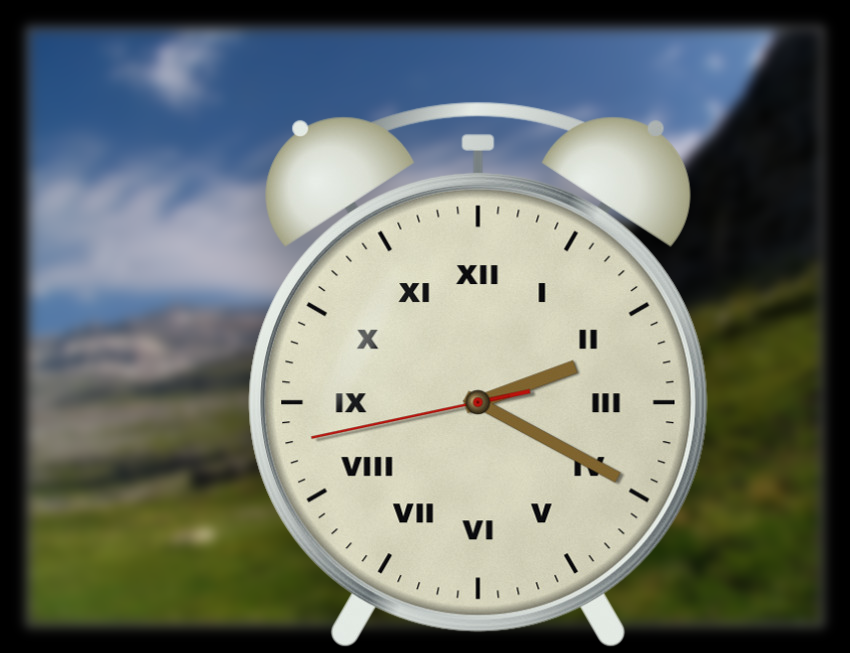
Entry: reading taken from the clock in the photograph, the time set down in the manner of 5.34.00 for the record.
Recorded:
2.19.43
